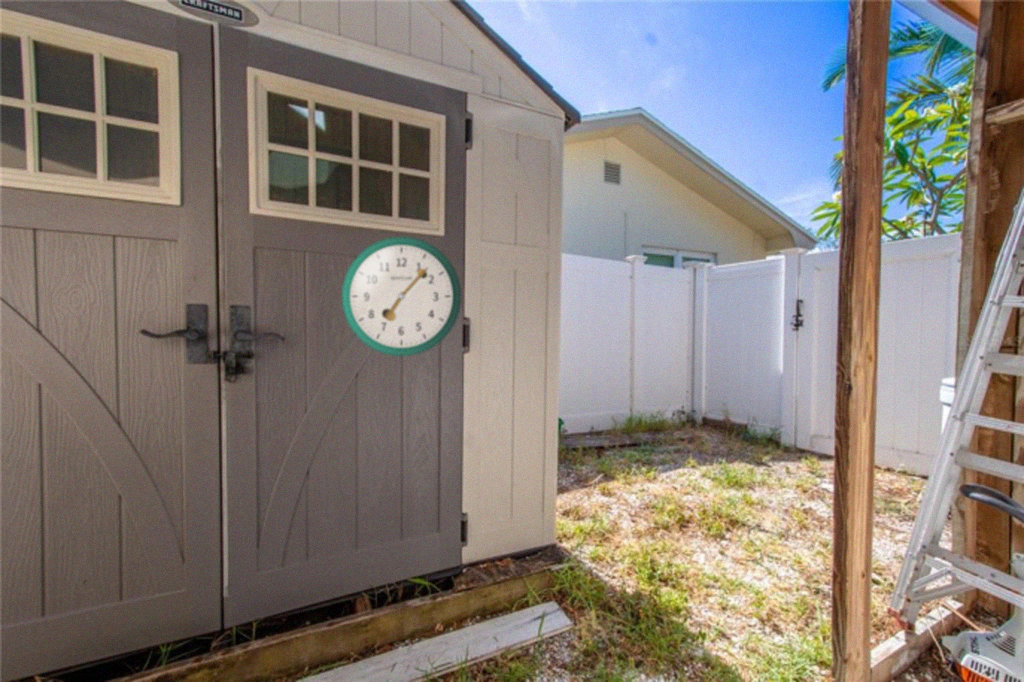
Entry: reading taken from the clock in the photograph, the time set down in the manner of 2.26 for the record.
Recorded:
7.07
